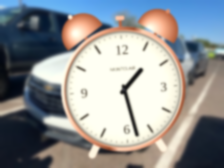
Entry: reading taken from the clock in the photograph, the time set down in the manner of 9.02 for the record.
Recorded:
1.28
